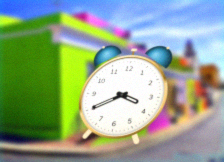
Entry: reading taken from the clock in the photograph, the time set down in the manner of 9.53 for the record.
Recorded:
3.40
